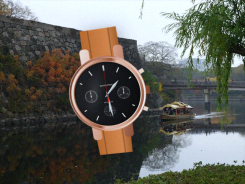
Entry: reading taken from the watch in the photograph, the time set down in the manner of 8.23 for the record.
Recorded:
1.29
